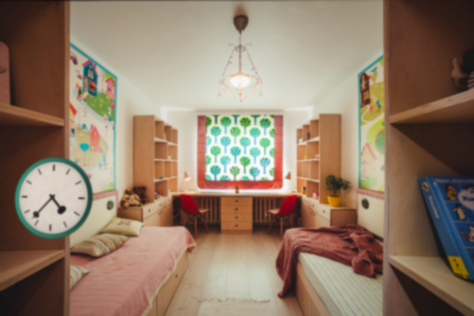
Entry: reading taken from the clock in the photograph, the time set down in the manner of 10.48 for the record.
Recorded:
4.37
